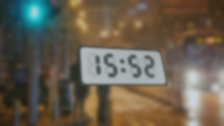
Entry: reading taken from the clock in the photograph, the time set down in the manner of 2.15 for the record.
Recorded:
15.52
